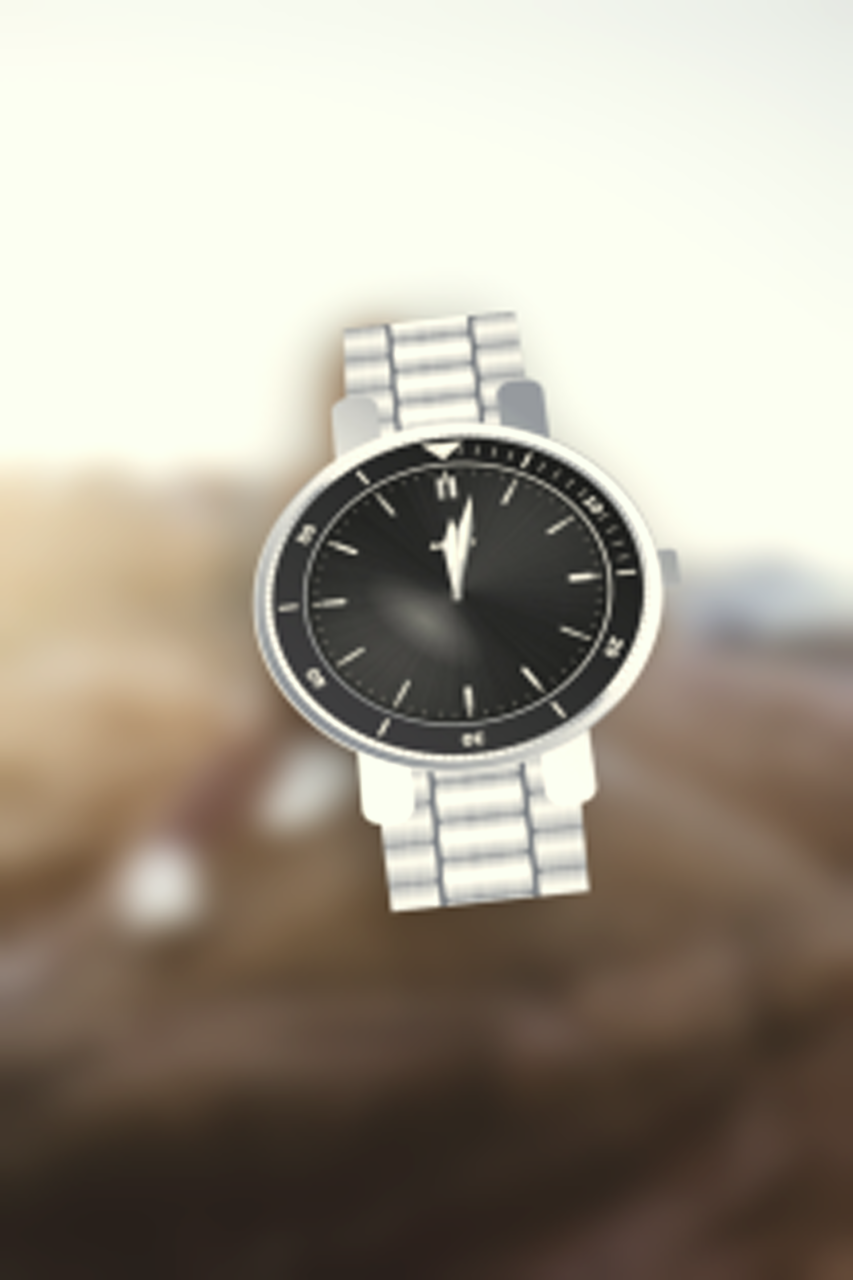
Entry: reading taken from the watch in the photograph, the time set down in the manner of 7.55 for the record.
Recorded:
12.02
